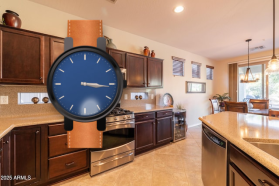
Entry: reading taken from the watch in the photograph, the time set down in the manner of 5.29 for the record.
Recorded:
3.16
